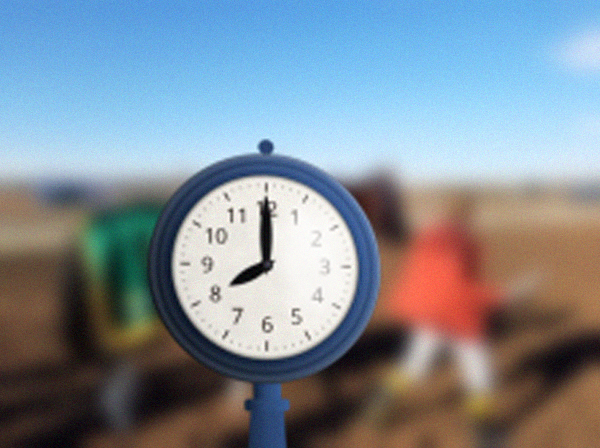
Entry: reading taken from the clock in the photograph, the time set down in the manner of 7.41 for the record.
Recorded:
8.00
